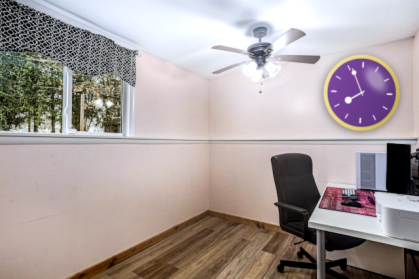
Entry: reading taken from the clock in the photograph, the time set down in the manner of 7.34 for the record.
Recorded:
7.56
